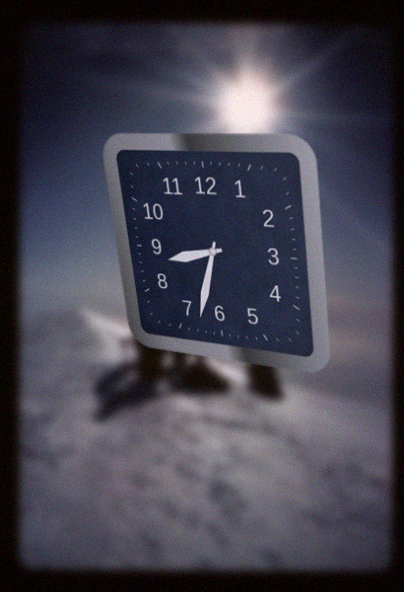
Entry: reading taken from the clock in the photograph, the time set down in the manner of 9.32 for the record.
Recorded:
8.33
